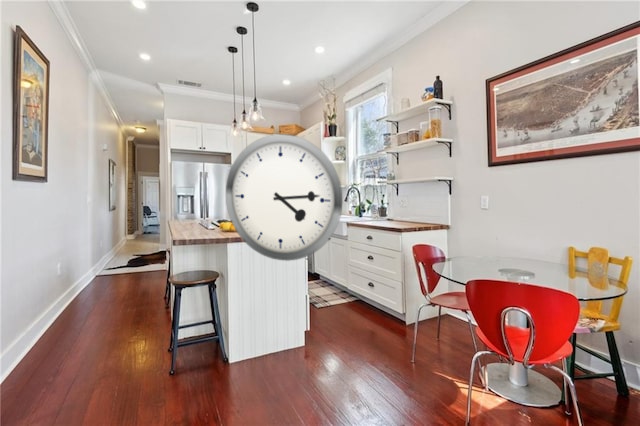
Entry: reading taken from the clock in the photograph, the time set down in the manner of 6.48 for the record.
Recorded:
4.14
